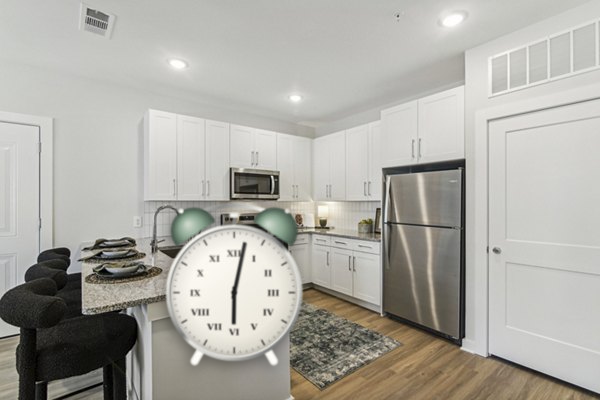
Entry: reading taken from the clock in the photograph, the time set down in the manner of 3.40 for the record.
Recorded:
6.02
